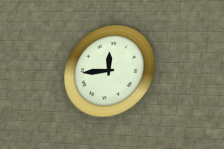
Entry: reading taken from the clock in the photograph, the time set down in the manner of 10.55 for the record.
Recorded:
11.44
